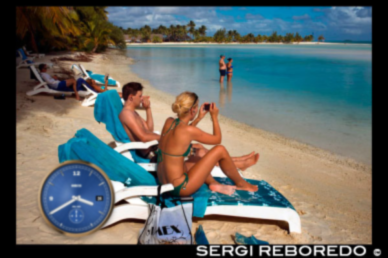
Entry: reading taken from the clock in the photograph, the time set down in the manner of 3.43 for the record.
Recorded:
3.40
